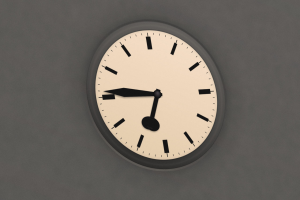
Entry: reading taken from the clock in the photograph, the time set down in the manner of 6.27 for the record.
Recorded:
6.46
